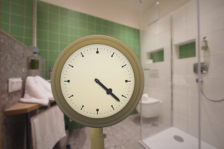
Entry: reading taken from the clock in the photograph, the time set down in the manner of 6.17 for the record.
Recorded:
4.22
